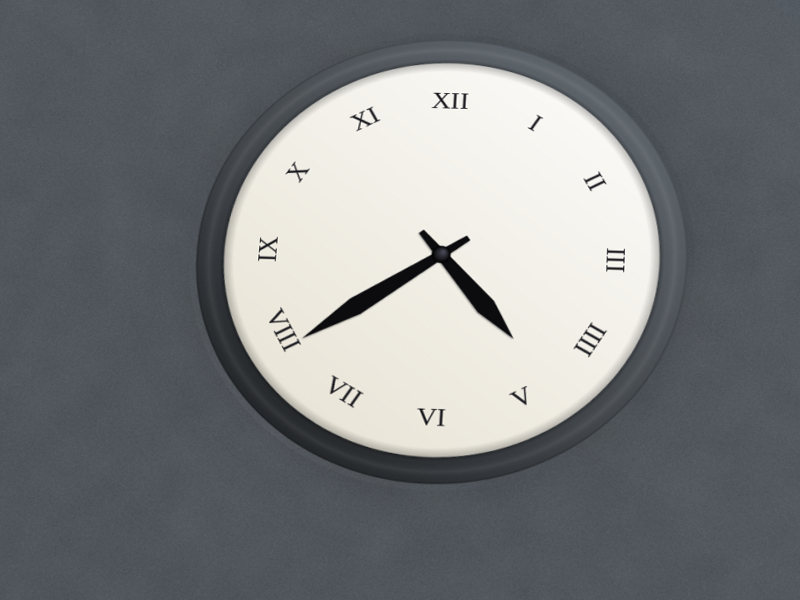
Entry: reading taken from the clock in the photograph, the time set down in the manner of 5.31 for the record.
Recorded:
4.39
